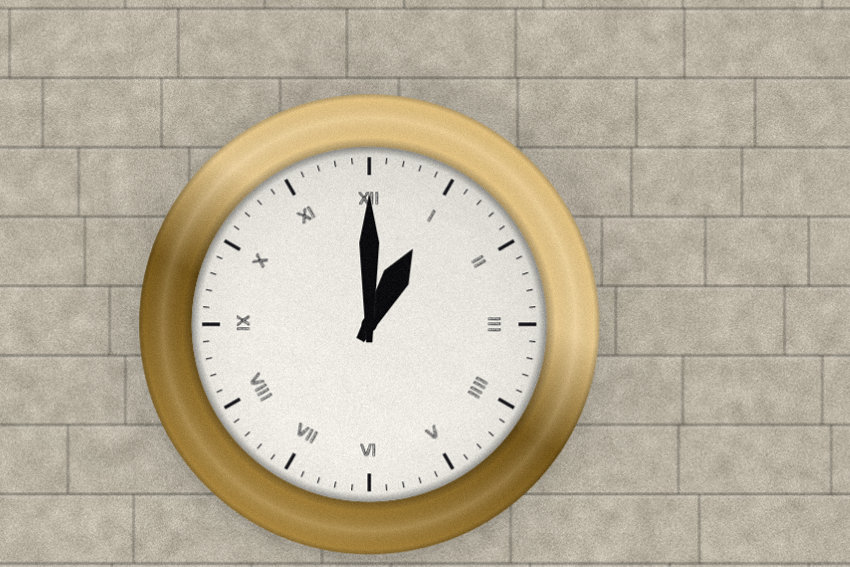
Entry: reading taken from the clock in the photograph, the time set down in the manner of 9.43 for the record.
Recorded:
1.00
